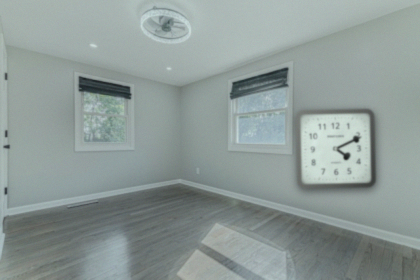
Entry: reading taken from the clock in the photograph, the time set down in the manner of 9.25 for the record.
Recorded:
4.11
